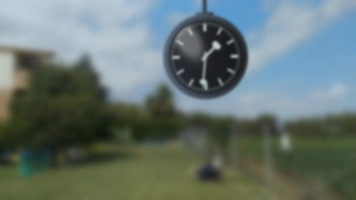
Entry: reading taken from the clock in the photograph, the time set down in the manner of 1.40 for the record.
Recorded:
1.31
